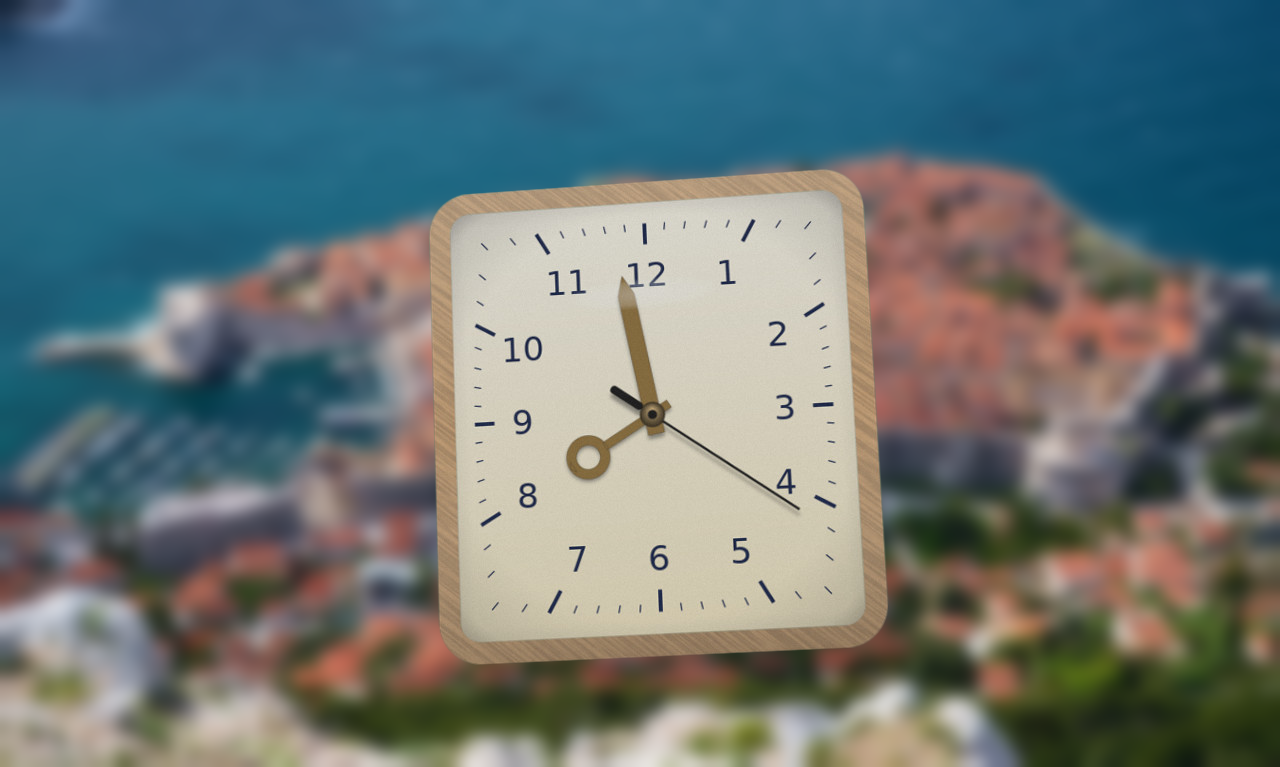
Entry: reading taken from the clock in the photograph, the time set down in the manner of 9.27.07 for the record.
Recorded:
7.58.21
